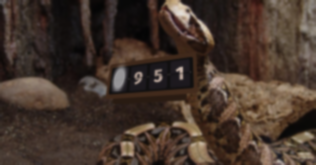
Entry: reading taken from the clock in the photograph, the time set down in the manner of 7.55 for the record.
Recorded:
9.51
